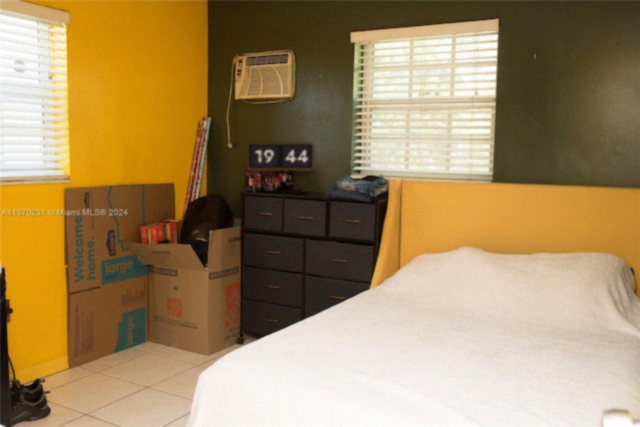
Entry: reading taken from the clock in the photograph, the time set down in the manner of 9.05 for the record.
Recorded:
19.44
